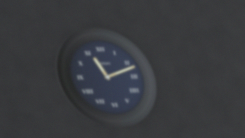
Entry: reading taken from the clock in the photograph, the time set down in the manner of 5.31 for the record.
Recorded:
11.12
